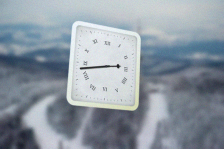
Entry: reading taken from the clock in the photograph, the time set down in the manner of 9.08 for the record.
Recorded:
2.43
